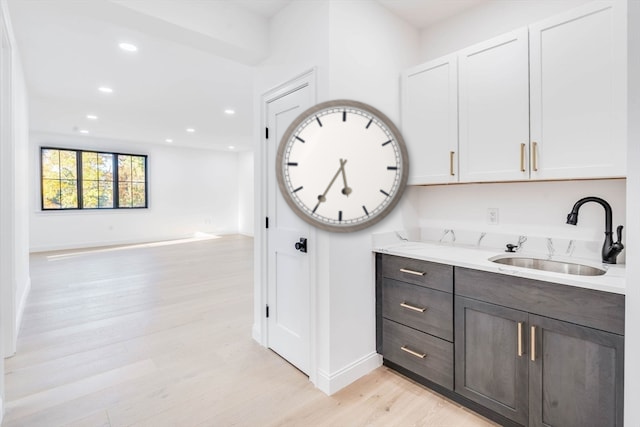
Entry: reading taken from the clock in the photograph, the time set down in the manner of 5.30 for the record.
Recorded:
5.35
